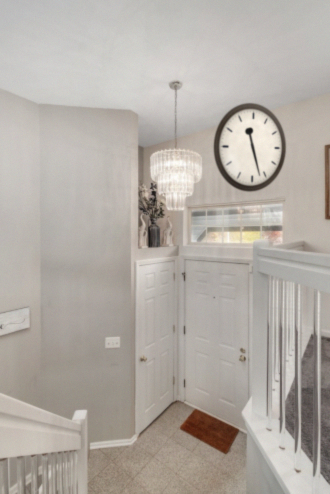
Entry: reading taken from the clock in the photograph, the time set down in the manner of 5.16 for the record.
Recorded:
11.27
